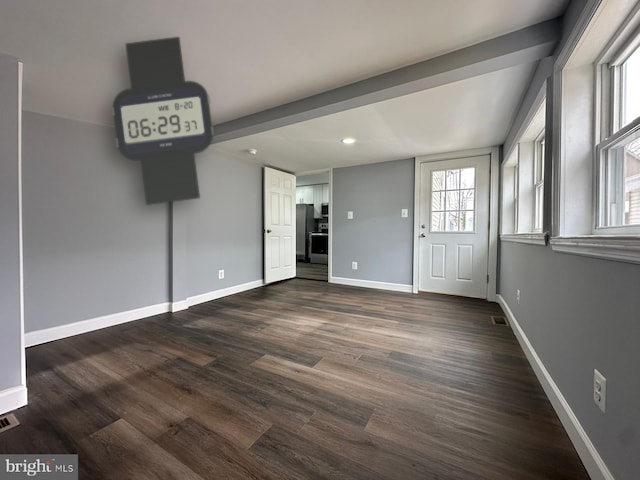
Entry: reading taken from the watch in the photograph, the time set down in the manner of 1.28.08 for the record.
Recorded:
6.29.37
